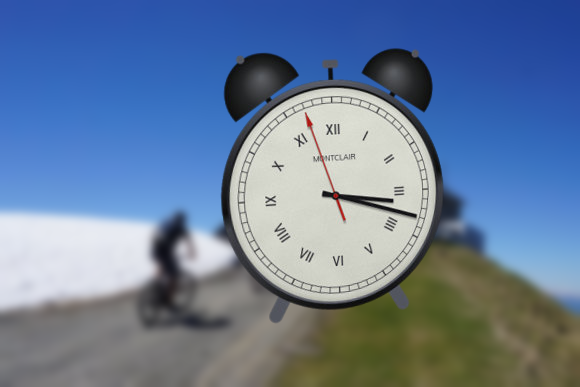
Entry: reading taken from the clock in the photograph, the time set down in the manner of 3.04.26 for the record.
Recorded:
3.17.57
